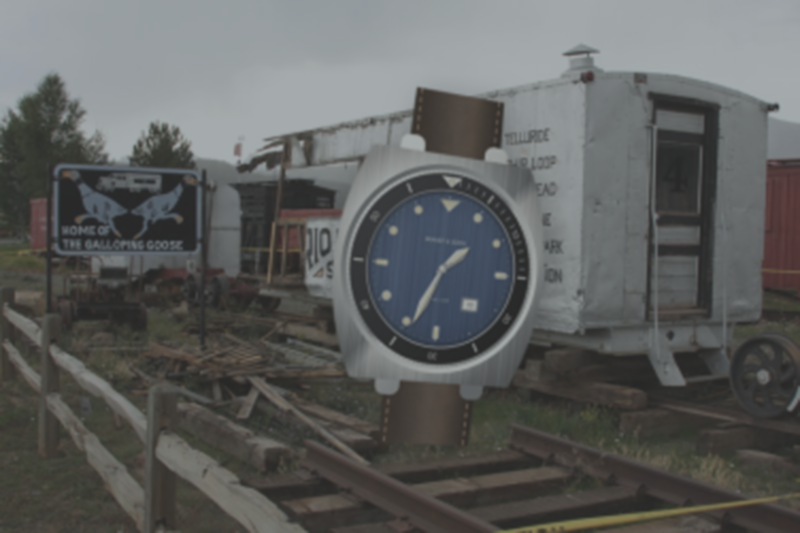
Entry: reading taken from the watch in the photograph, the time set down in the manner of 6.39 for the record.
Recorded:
1.34
